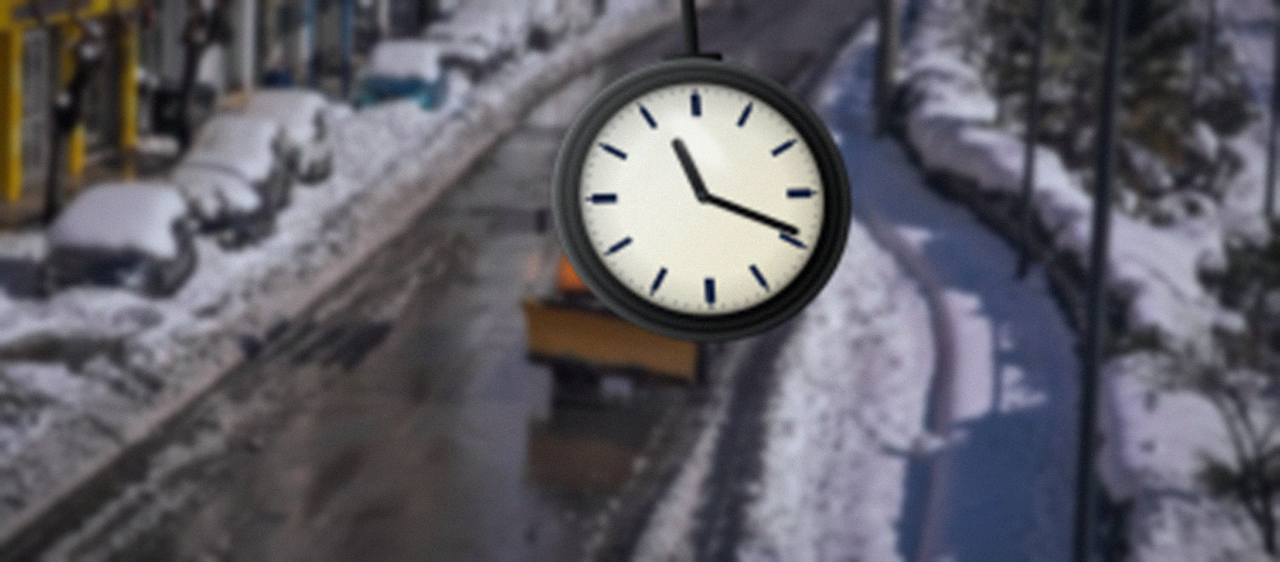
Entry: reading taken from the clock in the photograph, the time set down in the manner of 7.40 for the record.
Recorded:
11.19
